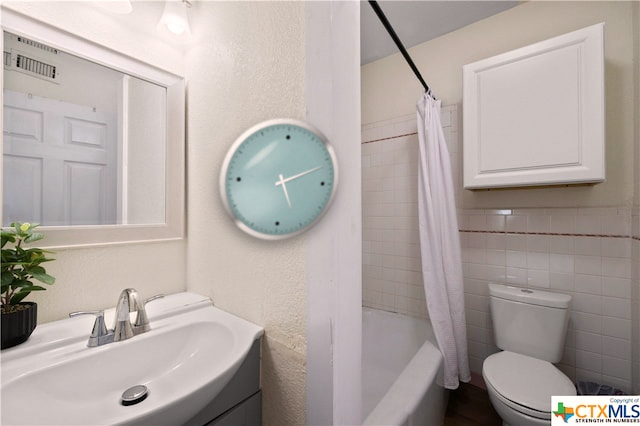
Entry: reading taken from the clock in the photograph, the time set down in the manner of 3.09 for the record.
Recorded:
5.11
